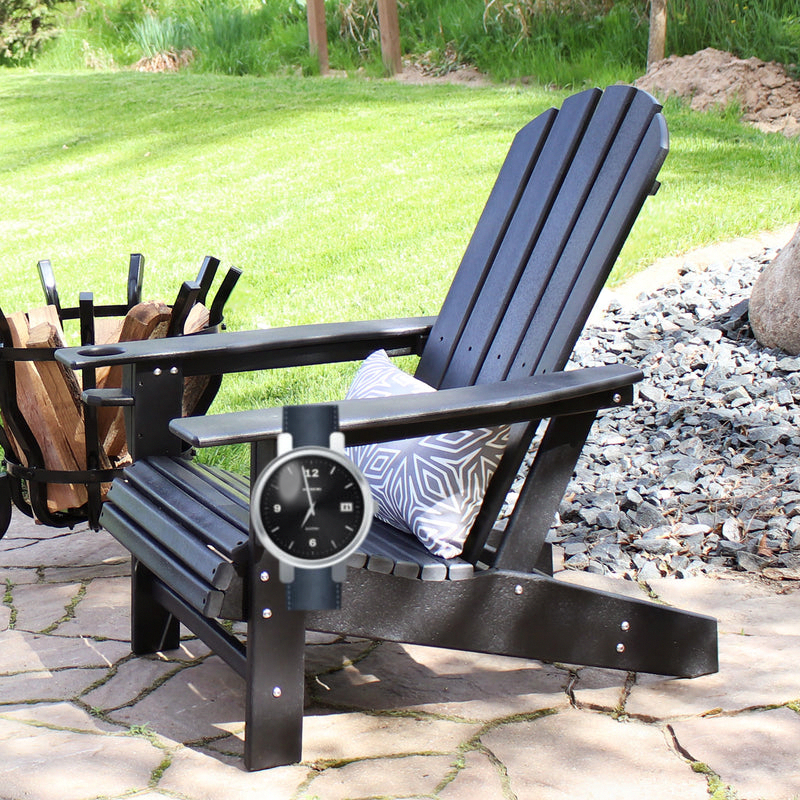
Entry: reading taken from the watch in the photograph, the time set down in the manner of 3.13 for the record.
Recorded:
6.58
